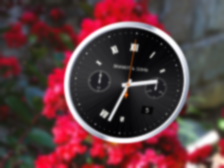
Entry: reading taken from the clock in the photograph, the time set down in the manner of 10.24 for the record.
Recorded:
2.33
